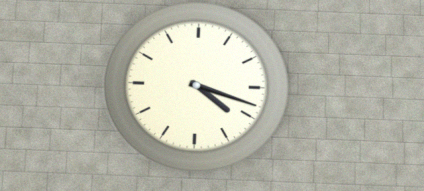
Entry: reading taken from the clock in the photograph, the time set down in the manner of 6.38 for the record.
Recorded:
4.18
